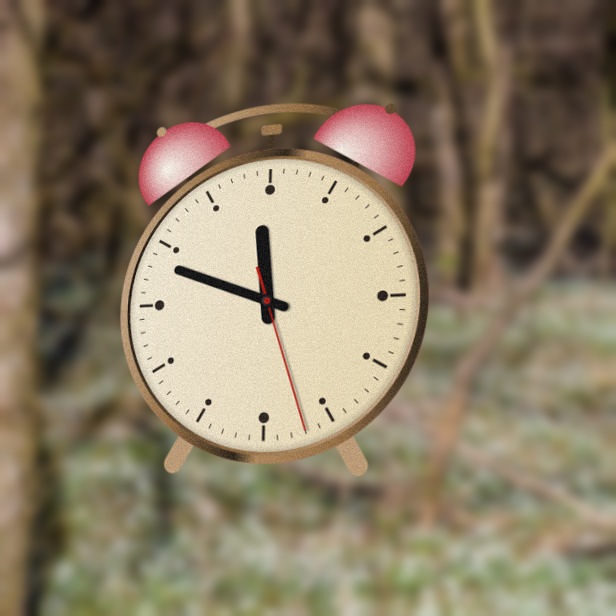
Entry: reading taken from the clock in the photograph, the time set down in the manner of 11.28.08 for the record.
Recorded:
11.48.27
